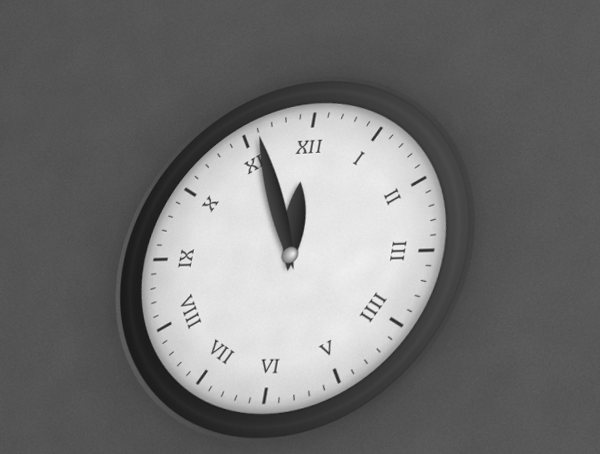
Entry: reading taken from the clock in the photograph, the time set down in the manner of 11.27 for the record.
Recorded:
11.56
